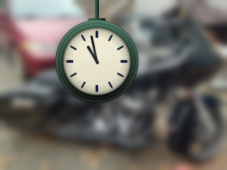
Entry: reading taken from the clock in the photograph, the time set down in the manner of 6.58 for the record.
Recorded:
10.58
